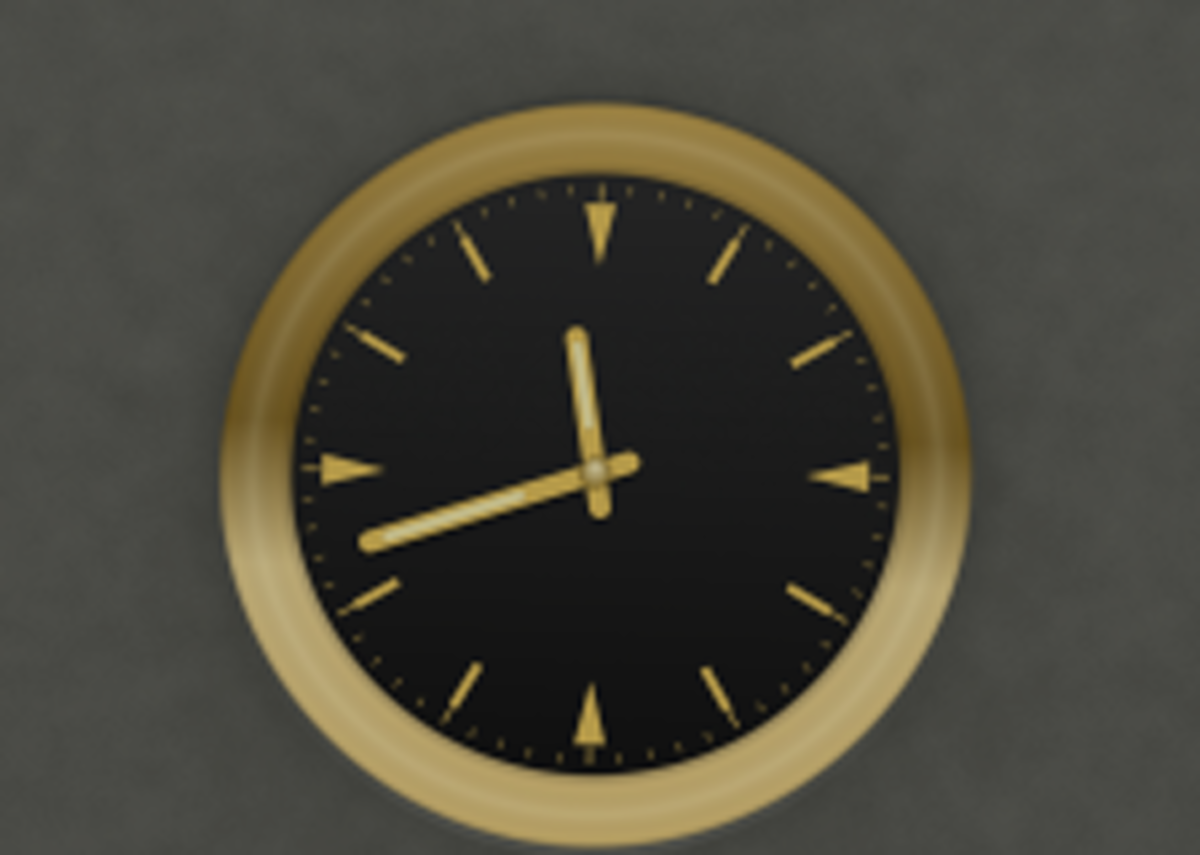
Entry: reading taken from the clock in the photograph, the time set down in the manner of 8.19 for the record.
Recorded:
11.42
